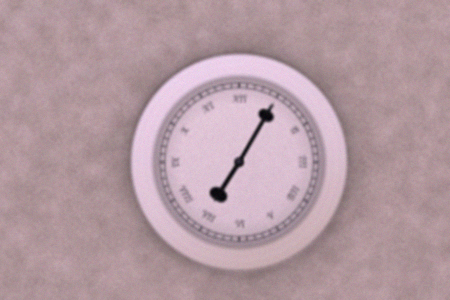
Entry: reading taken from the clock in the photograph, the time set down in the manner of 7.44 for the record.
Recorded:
7.05
